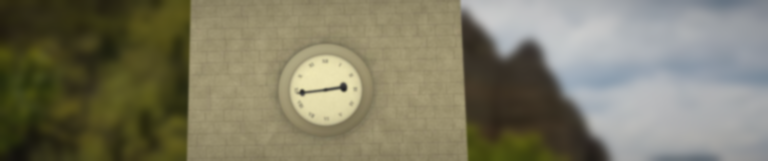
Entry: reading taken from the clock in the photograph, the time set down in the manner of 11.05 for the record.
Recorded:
2.44
